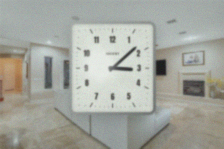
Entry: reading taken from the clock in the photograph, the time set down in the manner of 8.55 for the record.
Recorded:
3.08
